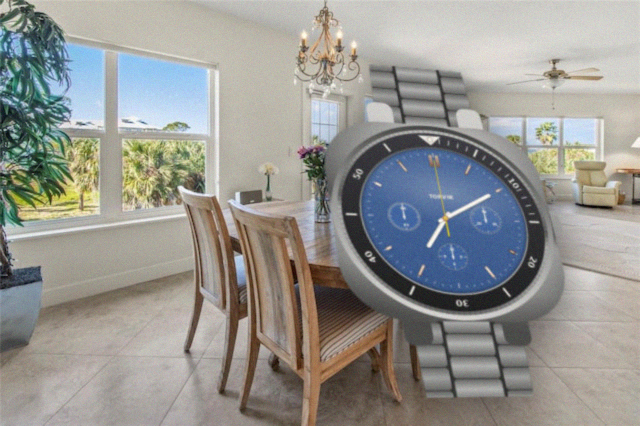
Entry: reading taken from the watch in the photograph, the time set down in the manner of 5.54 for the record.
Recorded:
7.10
